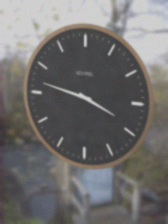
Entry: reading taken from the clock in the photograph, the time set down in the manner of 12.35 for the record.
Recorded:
3.47
